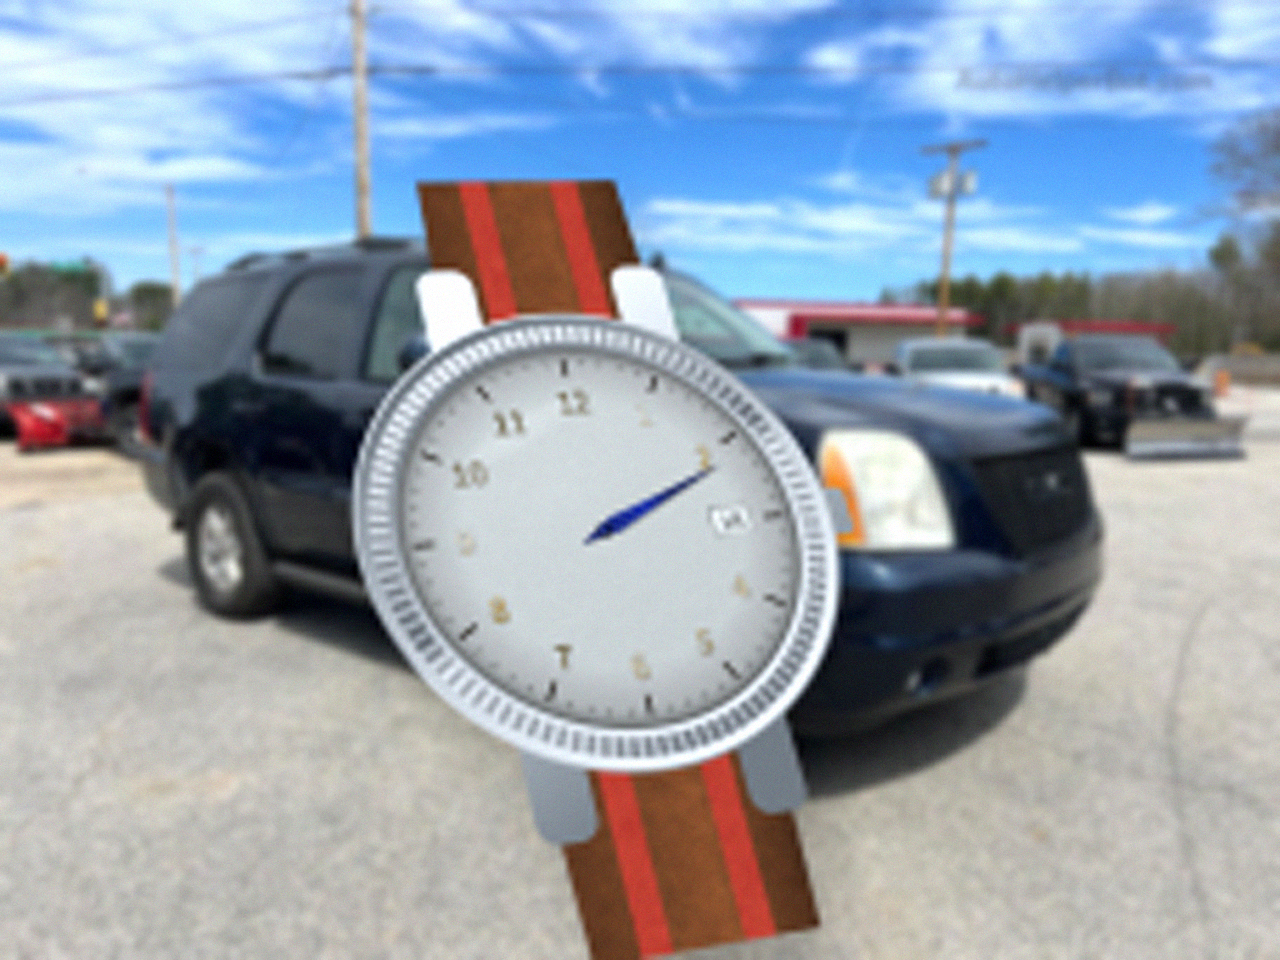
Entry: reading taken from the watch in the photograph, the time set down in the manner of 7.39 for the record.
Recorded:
2.11
